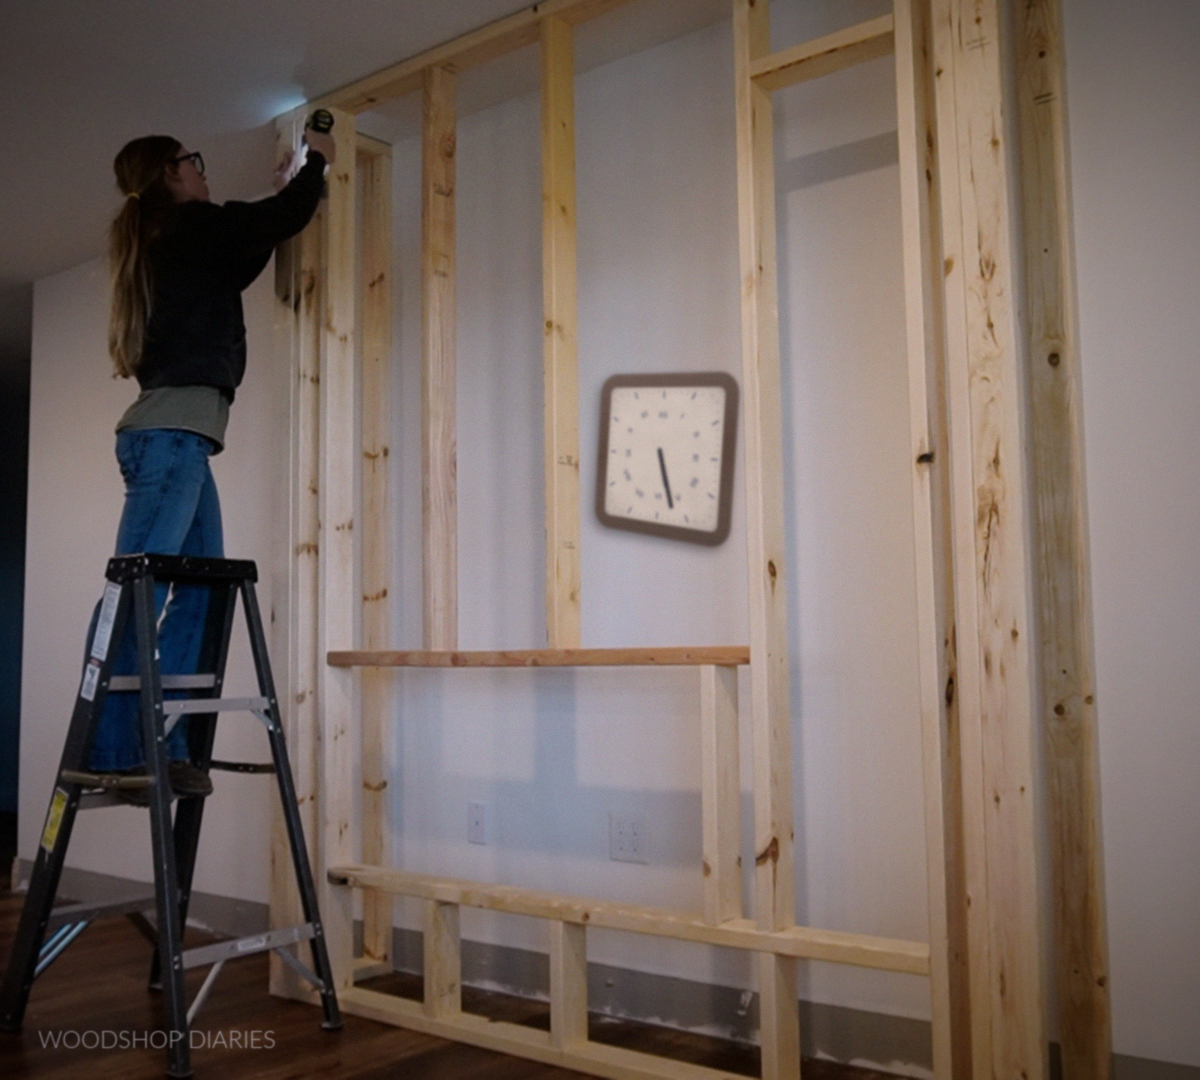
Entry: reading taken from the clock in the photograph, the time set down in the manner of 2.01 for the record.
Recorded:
5.27
